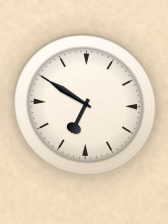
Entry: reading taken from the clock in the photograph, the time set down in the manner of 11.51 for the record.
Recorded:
6.50
